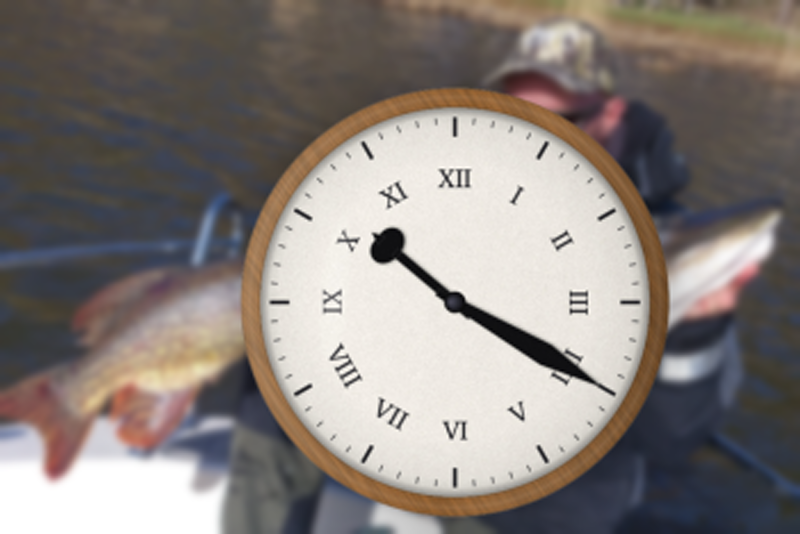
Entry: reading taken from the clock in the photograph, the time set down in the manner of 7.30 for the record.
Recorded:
10.20
